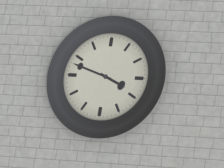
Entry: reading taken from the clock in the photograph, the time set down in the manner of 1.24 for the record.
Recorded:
3.48
